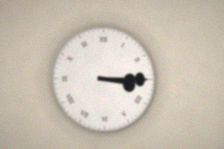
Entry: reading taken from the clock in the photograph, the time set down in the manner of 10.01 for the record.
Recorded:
3.15
